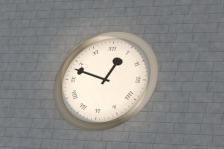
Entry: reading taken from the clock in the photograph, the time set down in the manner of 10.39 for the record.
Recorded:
12.48
